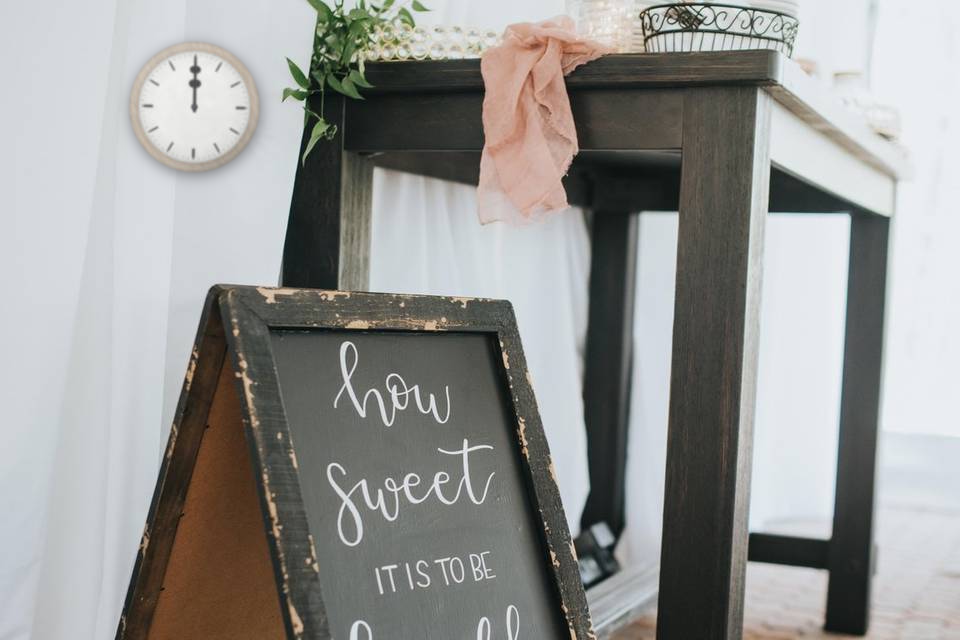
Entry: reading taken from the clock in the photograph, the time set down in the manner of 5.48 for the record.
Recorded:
12.00
